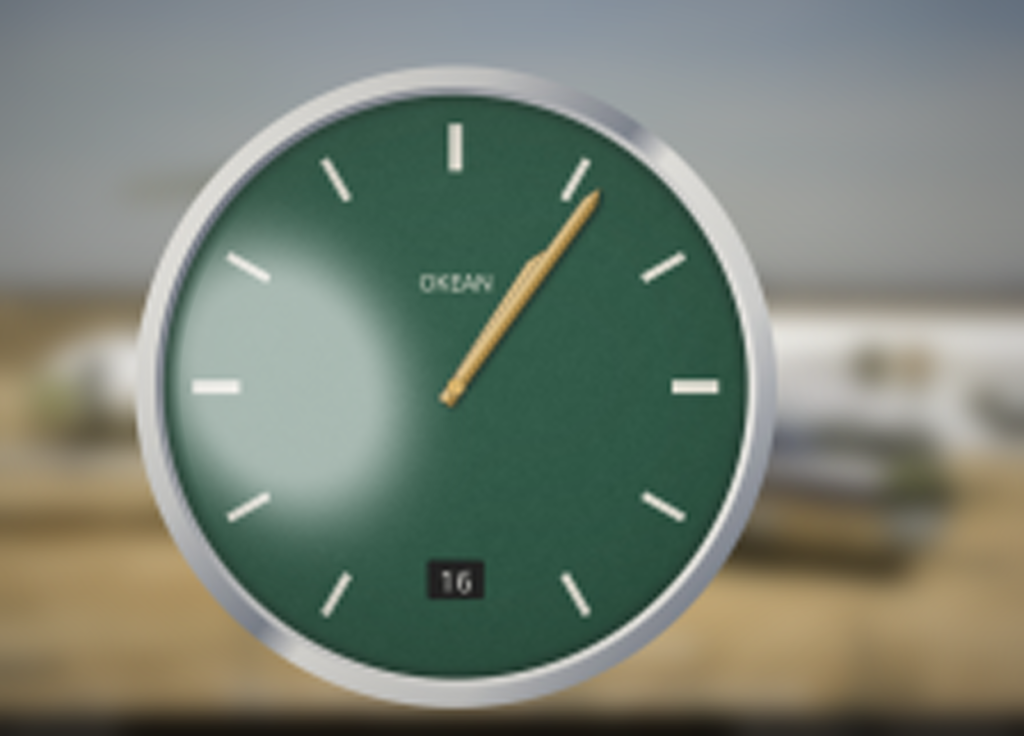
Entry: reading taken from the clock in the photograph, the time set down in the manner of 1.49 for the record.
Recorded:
1.06
